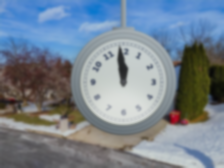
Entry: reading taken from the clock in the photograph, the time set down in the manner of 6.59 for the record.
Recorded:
11.59
